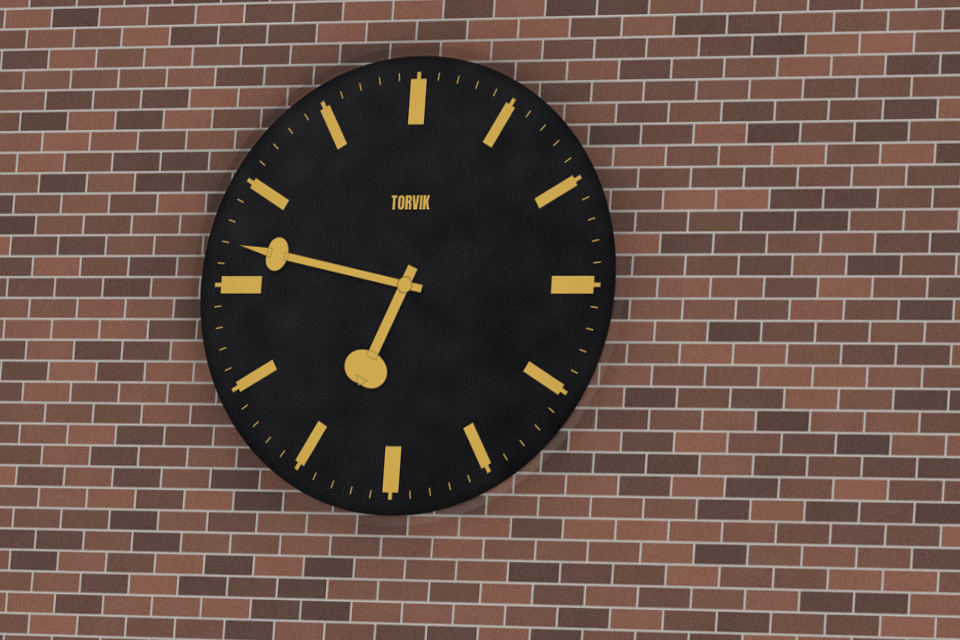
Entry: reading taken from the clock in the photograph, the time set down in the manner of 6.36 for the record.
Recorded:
6.47
